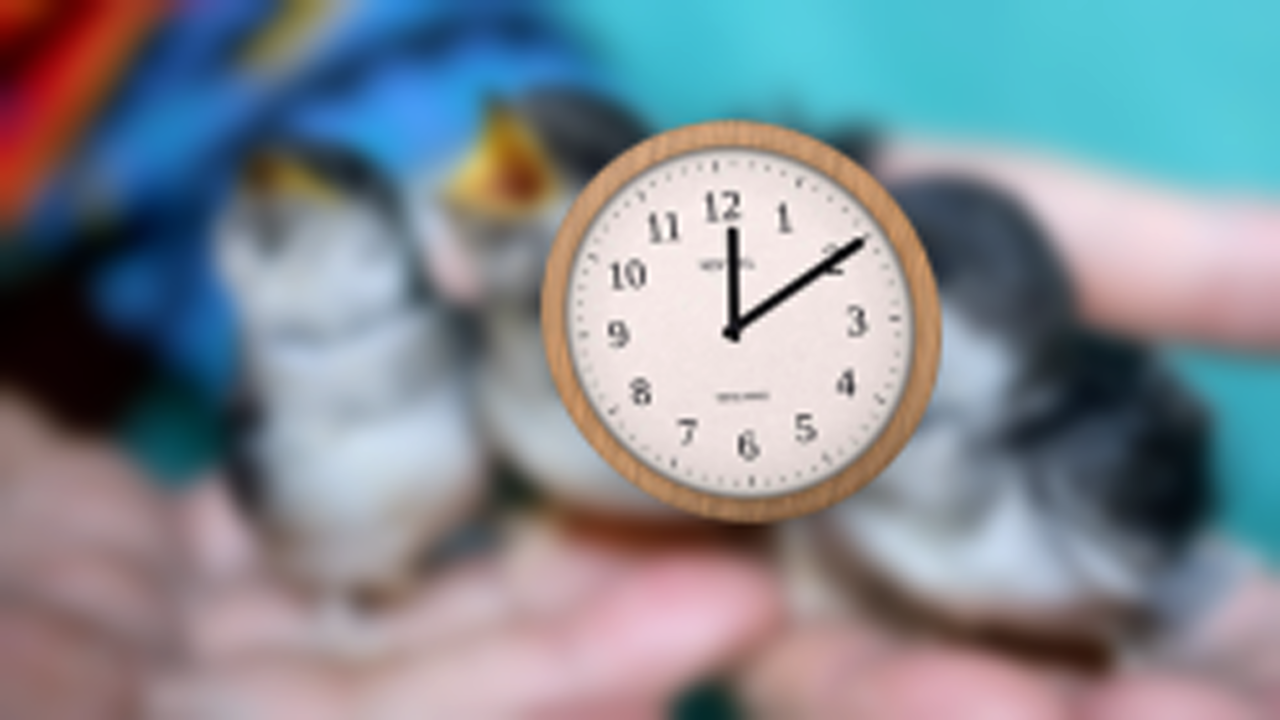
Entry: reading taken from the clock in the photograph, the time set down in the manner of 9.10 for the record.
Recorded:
12.10
